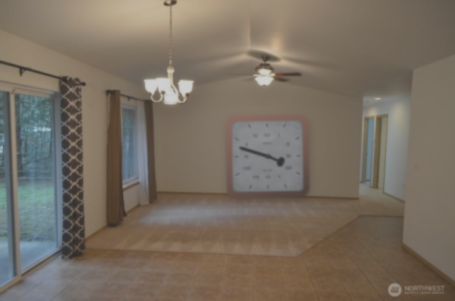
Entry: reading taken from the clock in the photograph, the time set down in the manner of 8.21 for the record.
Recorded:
3.48
